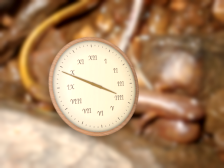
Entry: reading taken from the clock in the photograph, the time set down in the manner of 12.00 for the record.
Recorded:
3.49
